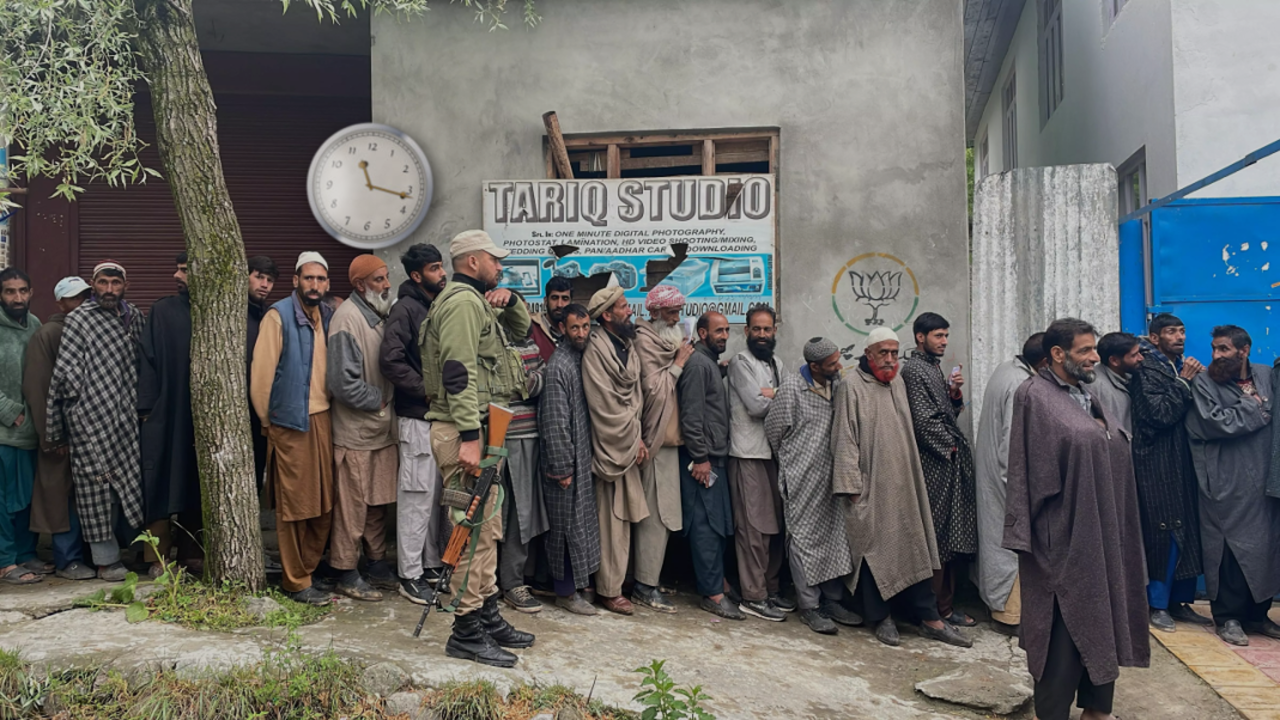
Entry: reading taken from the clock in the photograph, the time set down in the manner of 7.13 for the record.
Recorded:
11.17
